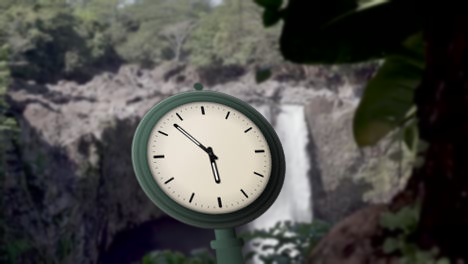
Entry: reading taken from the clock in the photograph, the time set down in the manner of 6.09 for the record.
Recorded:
5.53
